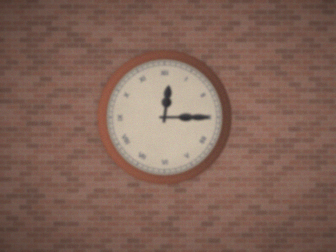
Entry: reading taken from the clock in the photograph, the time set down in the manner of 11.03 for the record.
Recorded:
12.15
